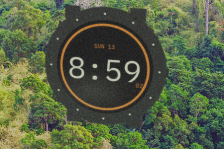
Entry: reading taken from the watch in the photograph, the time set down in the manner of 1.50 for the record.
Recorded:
8.59
